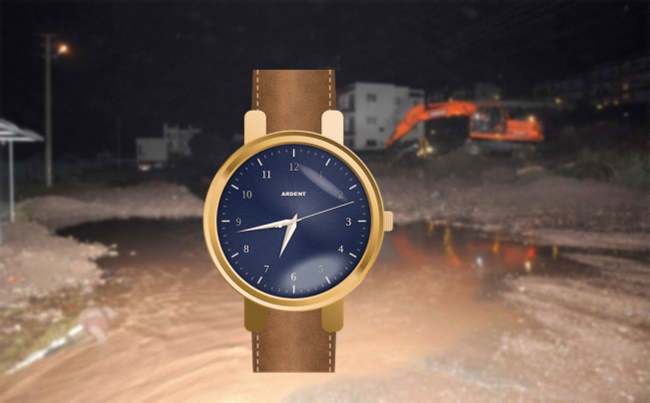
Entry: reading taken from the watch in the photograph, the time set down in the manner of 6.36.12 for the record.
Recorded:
6.43.12
